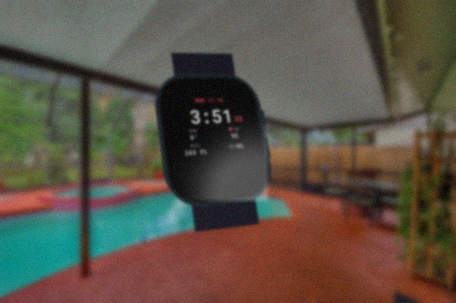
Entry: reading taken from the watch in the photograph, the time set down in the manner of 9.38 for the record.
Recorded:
3.51
